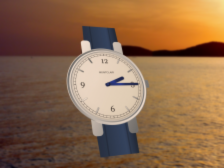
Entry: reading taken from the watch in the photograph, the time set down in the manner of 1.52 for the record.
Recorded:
2.15
